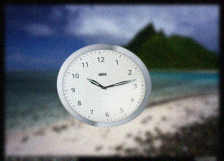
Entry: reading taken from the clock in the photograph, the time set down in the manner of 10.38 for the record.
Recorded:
10.13
